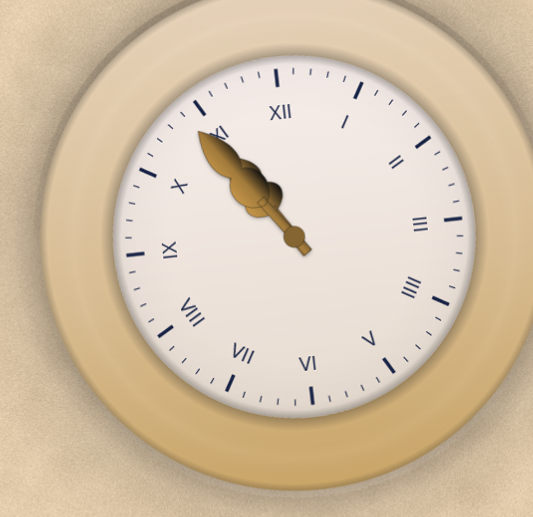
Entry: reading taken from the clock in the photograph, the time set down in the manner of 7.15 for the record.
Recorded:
10.54
